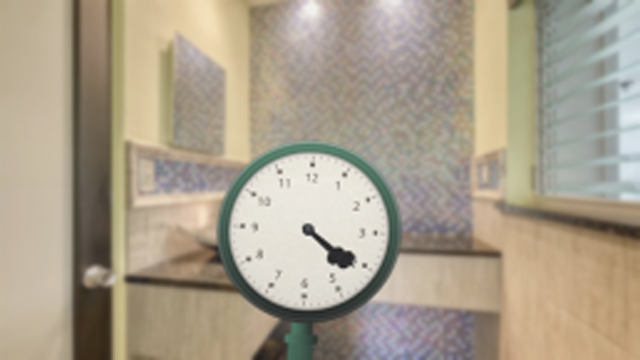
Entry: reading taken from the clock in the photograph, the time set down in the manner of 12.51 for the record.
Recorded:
4.21
